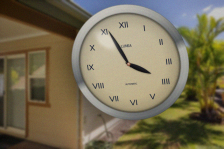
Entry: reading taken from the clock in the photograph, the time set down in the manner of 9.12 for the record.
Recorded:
3.56
